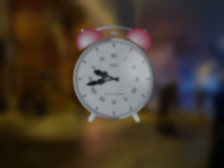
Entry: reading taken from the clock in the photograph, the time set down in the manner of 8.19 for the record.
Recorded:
9.43
